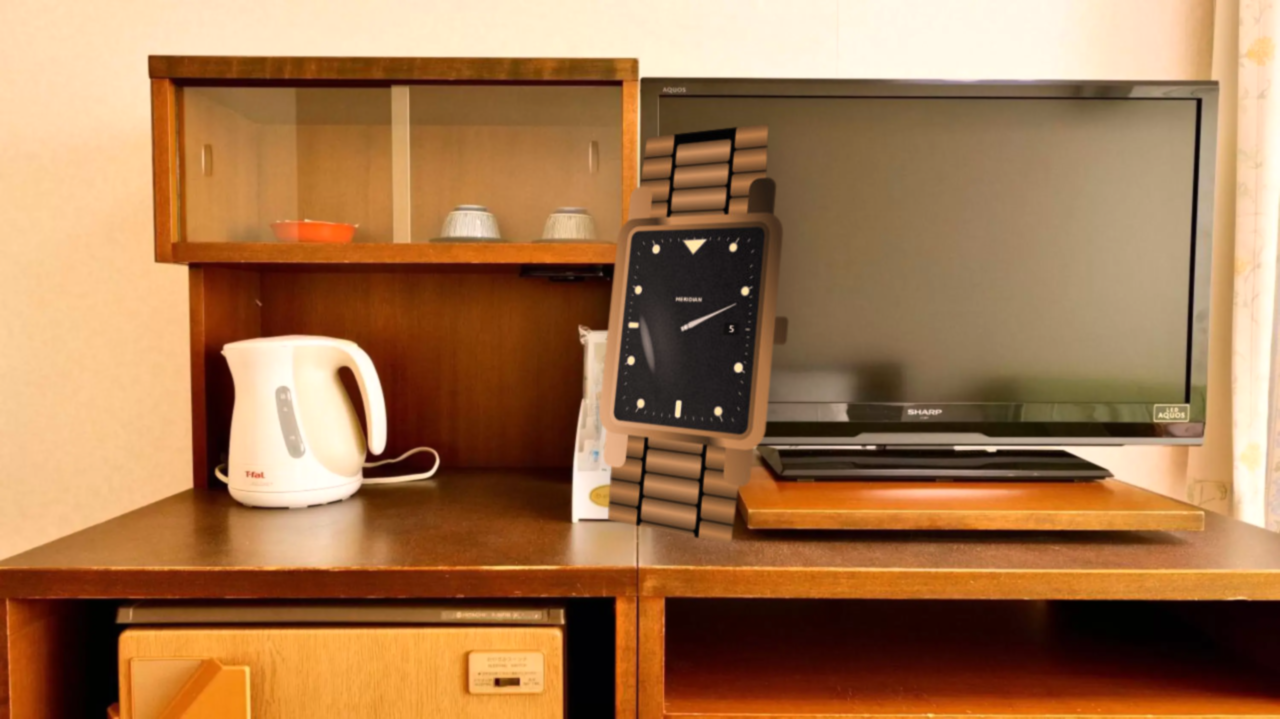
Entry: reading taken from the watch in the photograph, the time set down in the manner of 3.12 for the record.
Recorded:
2.11
